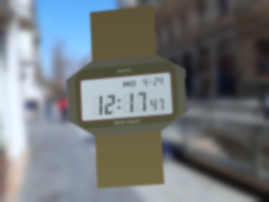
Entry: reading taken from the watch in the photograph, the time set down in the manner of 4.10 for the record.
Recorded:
12.17
